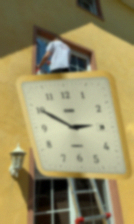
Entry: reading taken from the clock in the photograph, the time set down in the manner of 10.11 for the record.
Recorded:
2.50
